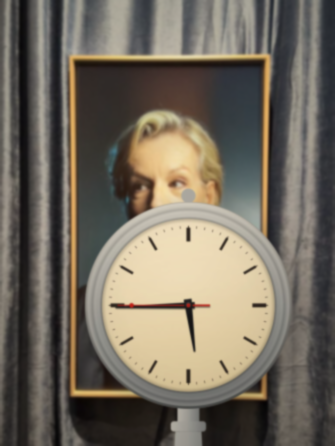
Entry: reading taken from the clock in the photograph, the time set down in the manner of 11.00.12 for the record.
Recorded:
5.44.45
